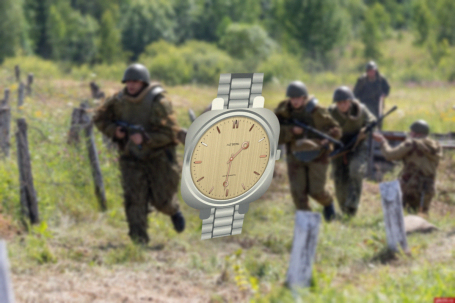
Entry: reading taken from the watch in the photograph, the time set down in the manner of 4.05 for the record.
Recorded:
1.31
